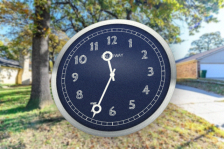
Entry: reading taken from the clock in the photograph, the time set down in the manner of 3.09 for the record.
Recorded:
11.34
